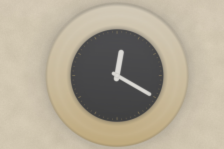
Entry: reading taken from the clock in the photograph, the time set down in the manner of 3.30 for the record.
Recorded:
12.20
